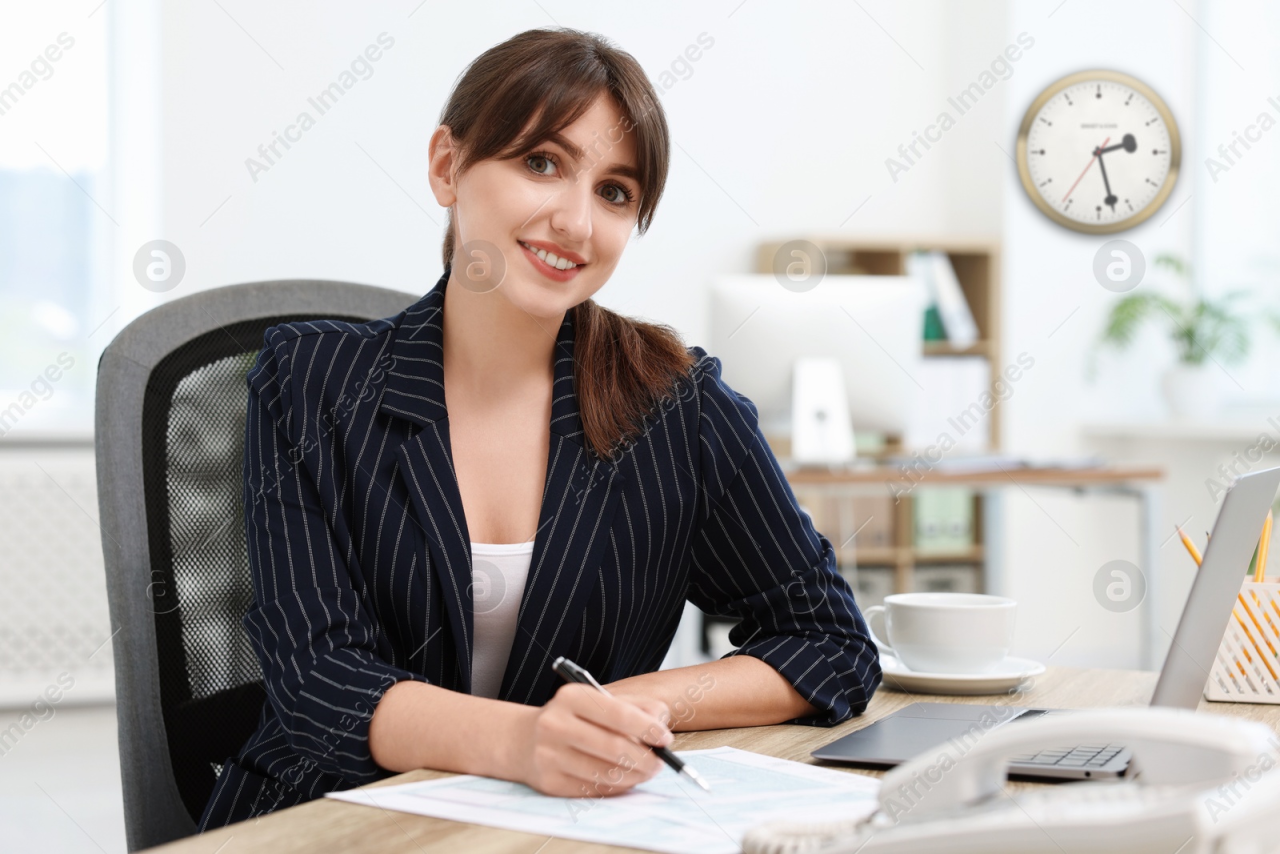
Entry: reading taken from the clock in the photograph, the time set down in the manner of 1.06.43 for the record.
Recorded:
2.27.36
